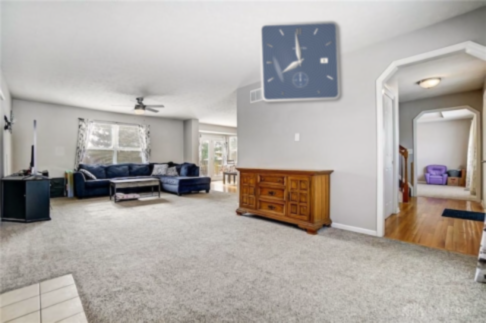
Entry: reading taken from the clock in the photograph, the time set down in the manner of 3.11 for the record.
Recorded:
7.59
